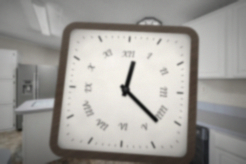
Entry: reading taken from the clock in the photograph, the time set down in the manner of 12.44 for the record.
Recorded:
12.22
